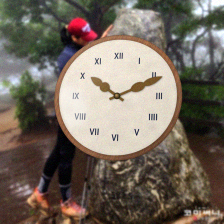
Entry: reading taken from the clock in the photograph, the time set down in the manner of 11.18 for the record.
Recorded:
10.11
